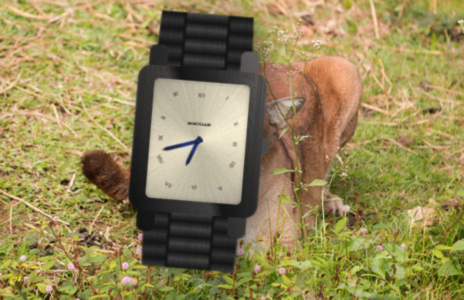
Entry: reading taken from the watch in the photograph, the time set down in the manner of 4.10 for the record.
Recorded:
6.42
